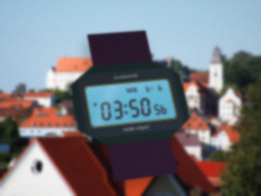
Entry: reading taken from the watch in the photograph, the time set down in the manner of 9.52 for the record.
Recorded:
3.50
